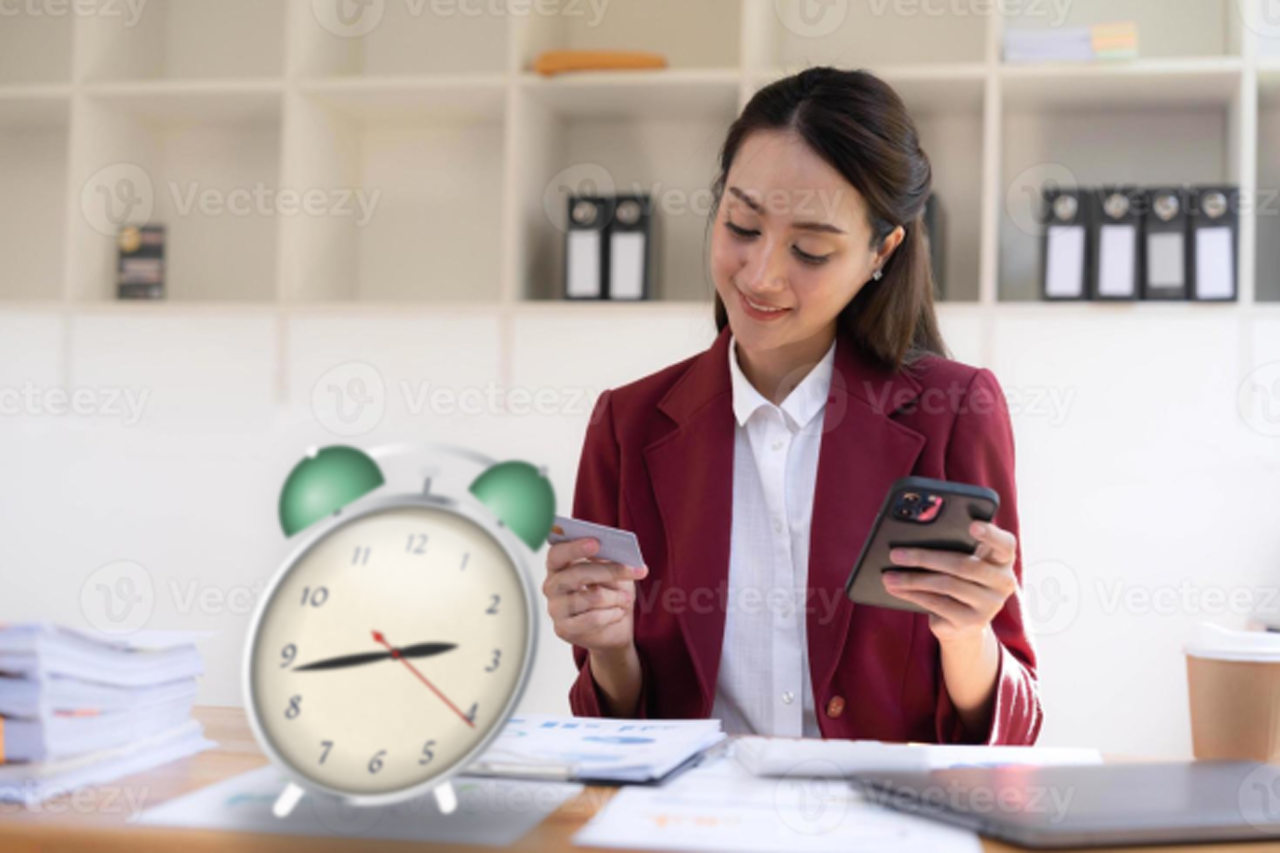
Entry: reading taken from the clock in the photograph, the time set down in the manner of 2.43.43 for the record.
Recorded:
2.43.21
